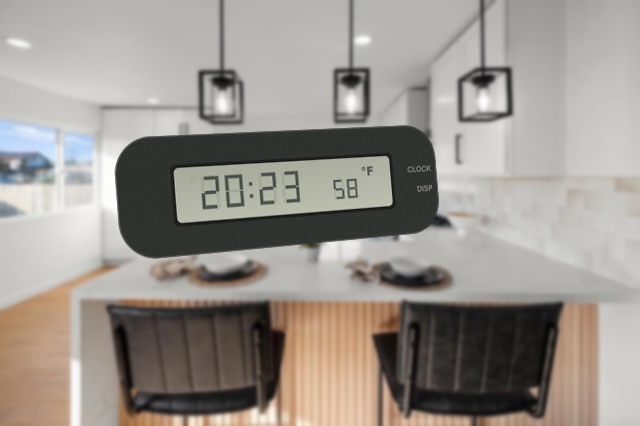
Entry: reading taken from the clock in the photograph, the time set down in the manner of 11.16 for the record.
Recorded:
20.23
